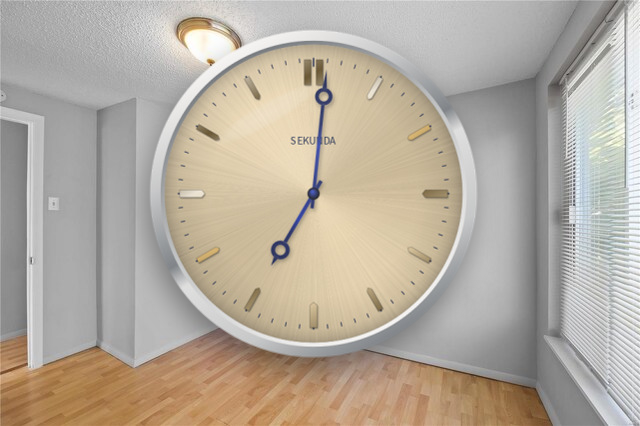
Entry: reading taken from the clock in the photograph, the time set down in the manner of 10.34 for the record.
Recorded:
7.01
